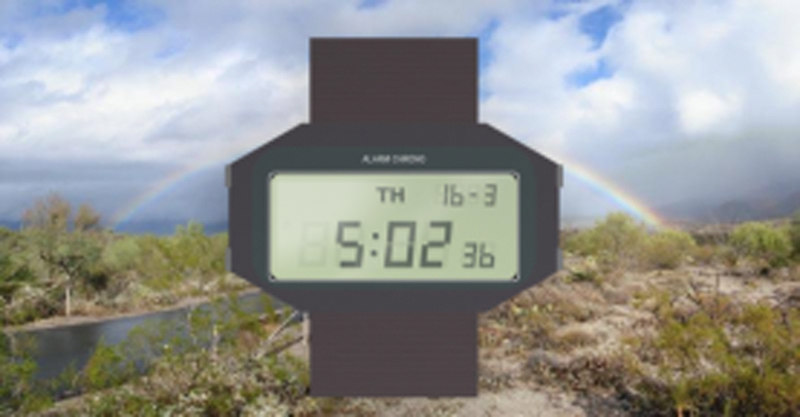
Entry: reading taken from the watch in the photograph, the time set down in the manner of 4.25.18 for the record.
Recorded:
5.02.36
